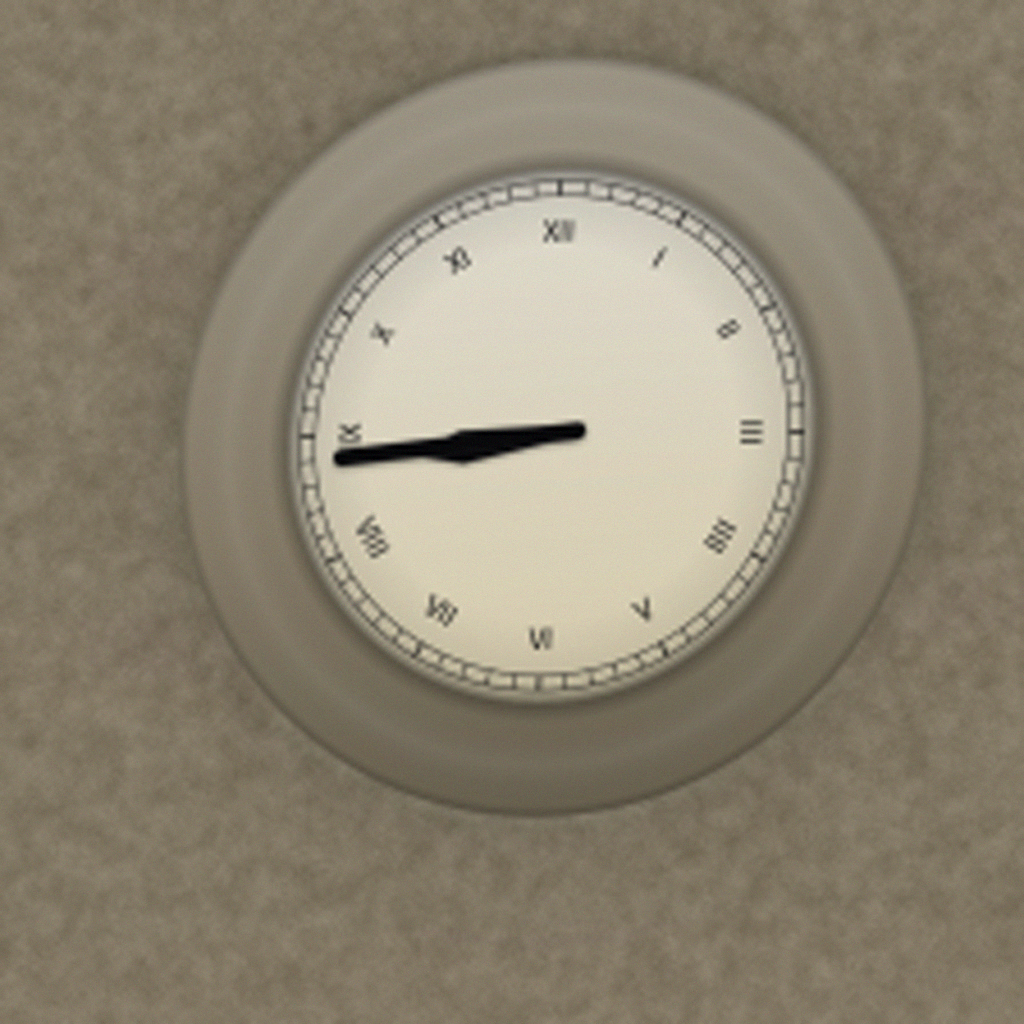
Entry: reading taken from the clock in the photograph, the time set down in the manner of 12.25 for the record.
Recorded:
8.44
